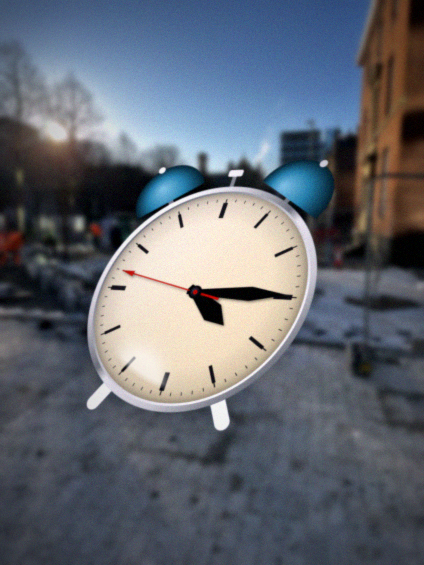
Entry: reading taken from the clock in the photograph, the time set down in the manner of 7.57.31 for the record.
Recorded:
4.14.47
